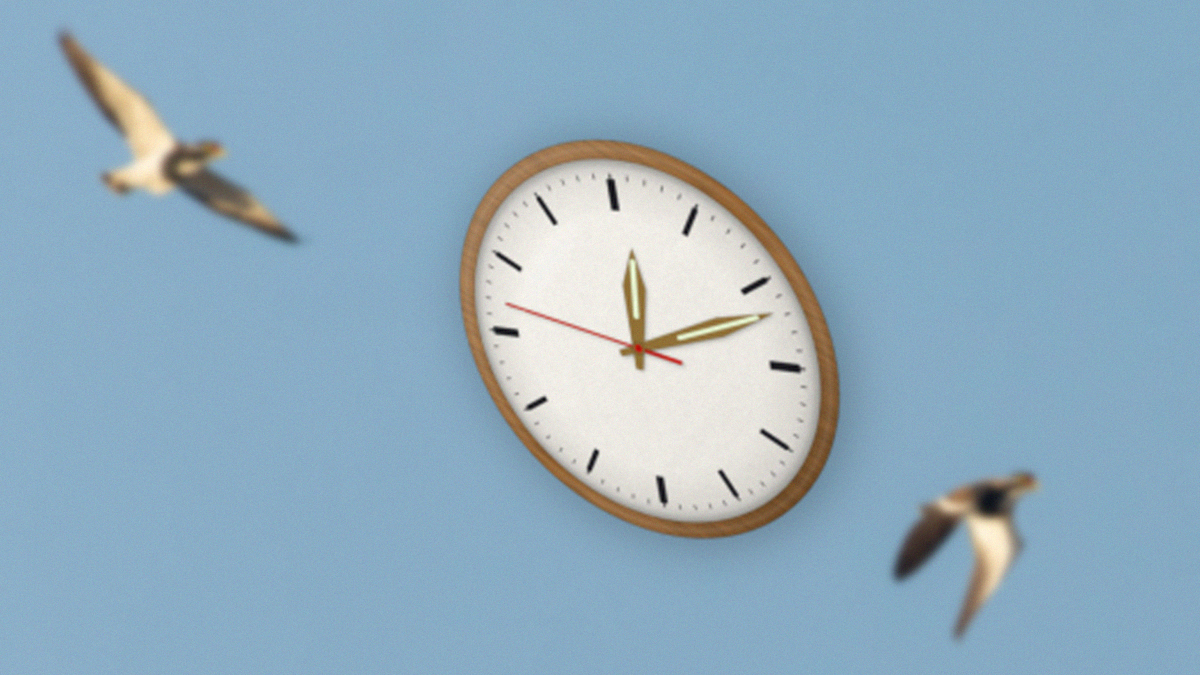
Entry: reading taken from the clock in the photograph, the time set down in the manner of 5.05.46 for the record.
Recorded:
12.11.47
